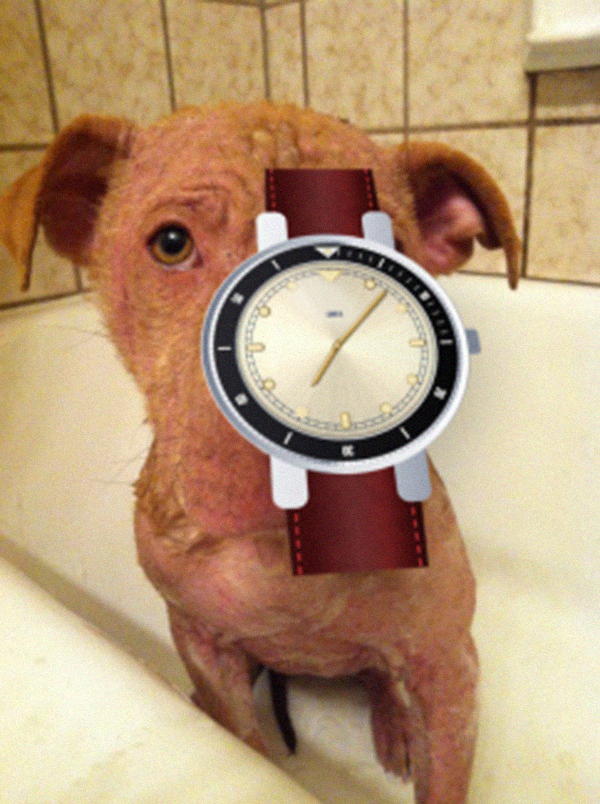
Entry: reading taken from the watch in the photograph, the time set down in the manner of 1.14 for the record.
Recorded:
7.07
